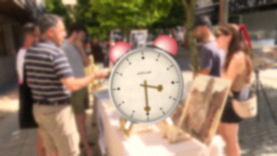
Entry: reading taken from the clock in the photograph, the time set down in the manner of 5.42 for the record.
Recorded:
3.30
